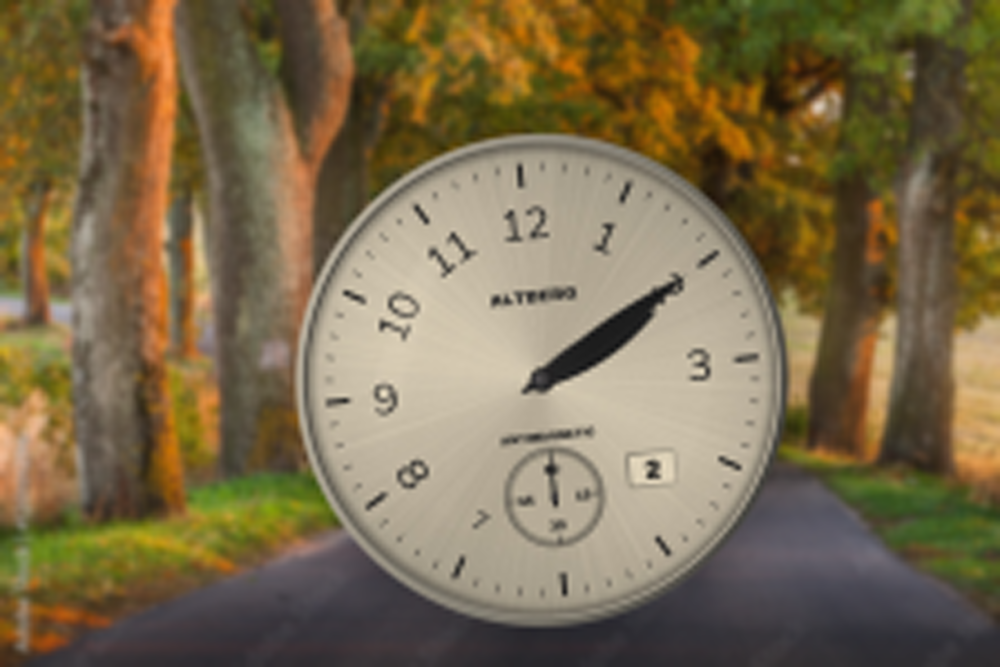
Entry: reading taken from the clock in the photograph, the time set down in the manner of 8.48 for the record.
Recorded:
2.10
